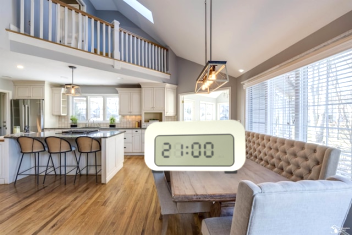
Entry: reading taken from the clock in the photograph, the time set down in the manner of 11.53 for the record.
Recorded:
21.00
